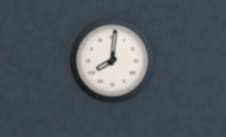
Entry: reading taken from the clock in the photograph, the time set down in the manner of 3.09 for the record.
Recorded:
8.01
